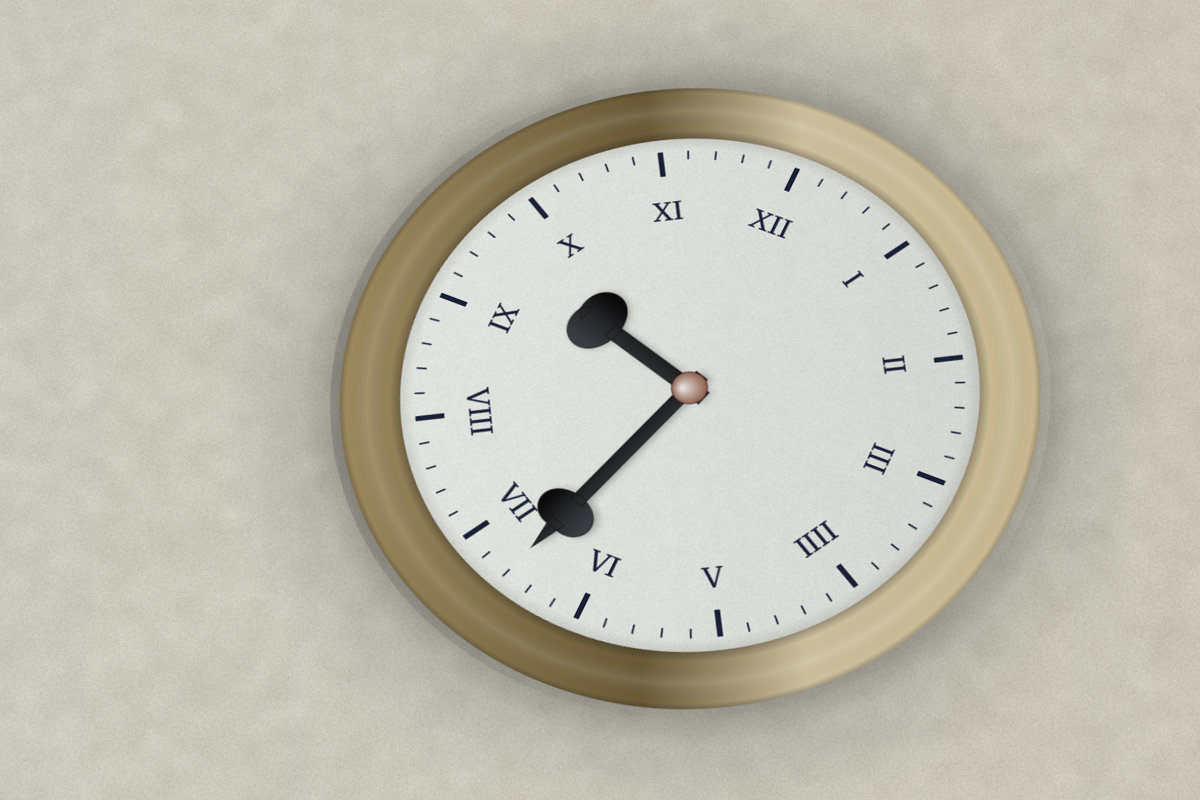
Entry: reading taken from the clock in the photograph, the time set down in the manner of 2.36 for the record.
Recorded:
9.33
